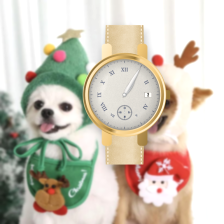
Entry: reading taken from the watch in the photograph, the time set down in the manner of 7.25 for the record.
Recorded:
1.05
